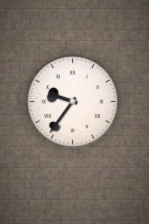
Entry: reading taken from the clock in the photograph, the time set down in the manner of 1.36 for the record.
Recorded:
9.36
